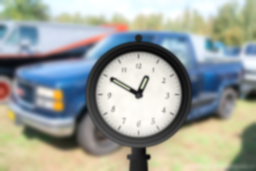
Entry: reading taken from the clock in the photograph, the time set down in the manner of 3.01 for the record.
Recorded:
12.50
